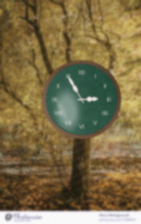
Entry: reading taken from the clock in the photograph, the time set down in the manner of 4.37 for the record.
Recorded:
2.55
